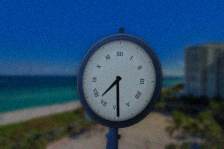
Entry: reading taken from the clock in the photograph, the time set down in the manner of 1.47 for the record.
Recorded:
7.29
